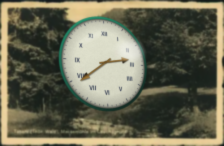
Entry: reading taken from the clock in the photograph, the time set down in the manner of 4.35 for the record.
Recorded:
2.39
